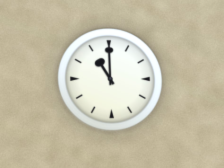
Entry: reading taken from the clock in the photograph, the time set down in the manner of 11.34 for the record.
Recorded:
11.00
